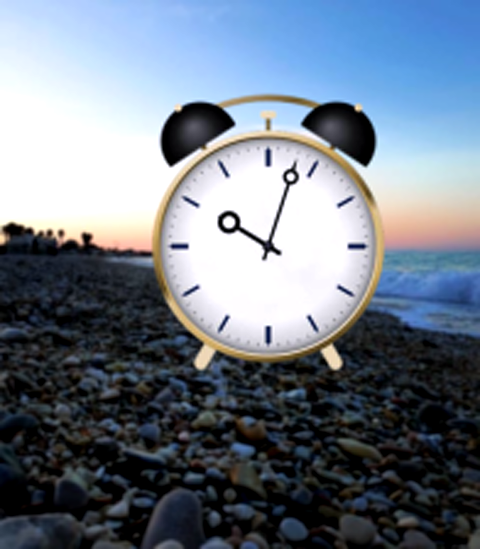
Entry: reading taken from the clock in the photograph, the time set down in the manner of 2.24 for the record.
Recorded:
10.03
